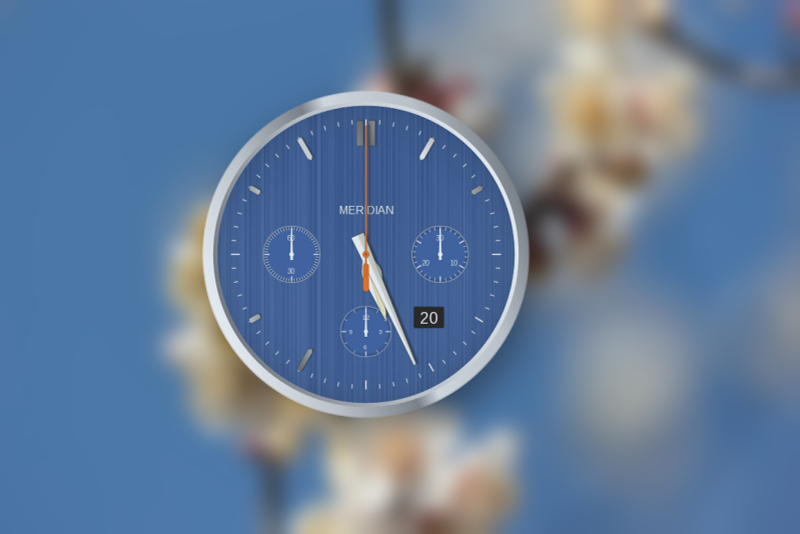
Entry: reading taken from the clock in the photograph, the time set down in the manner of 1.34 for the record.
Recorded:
5.26
